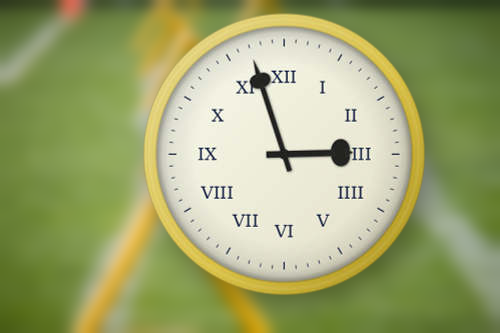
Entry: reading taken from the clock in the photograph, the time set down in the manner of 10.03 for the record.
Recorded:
2.57
